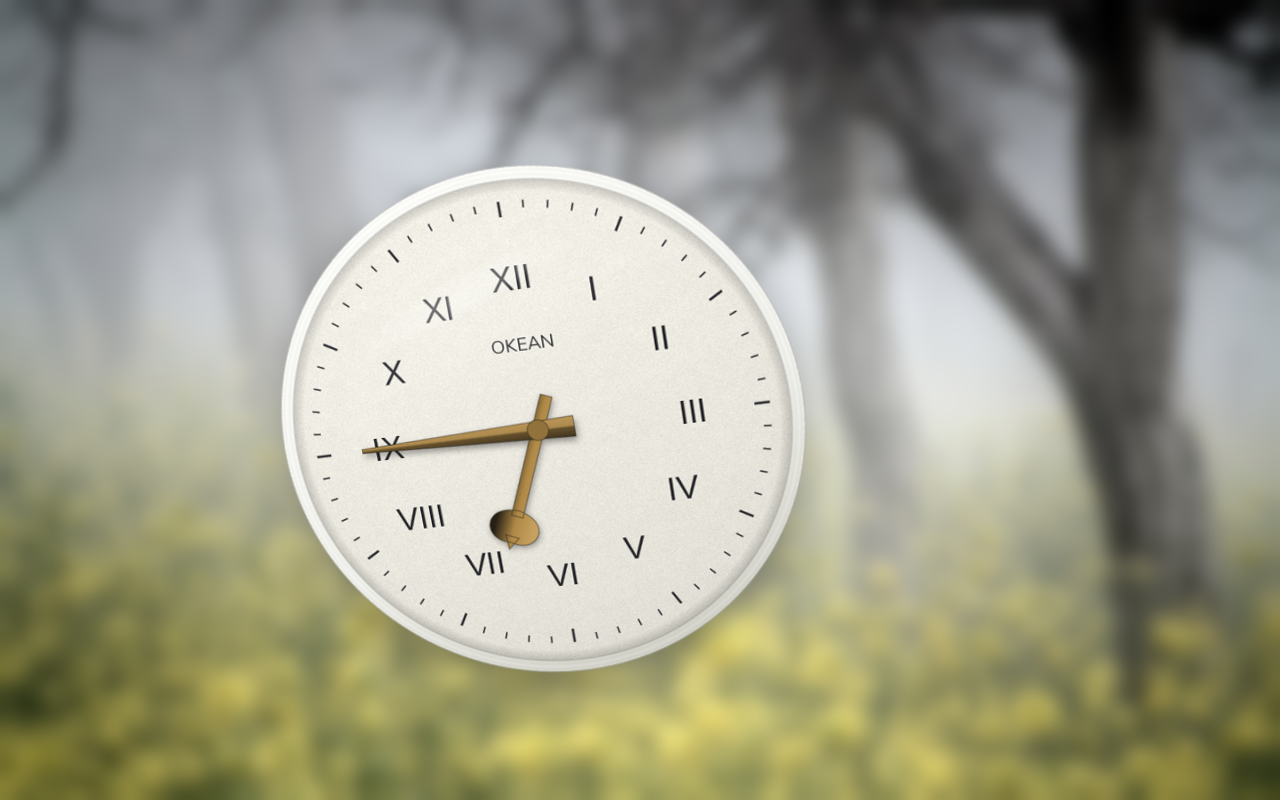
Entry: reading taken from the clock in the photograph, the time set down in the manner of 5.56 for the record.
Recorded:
6.45
